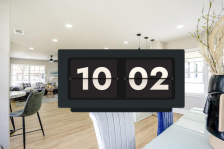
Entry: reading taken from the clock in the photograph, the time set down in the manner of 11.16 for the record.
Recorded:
10.02
